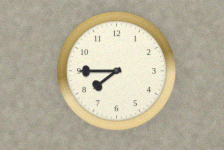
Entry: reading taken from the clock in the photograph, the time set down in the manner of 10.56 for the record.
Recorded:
7.45
